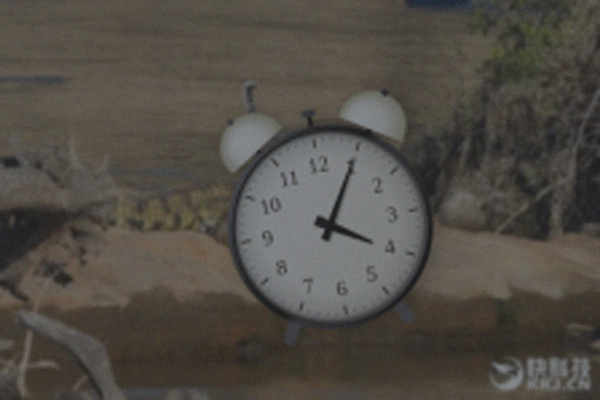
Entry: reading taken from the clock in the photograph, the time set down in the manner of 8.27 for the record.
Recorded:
4.05
